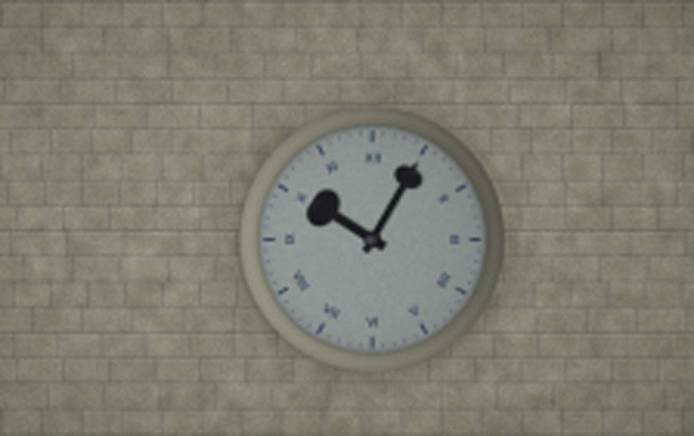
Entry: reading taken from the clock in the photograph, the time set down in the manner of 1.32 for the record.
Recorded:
10.05
